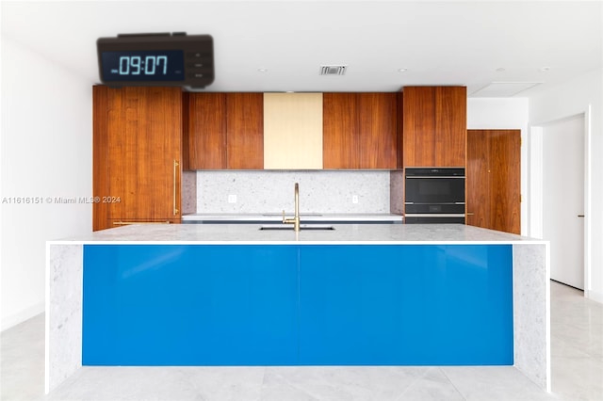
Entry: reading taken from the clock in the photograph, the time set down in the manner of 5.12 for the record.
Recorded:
9.07
